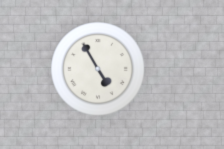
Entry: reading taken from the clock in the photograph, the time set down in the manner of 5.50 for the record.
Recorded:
4.55
